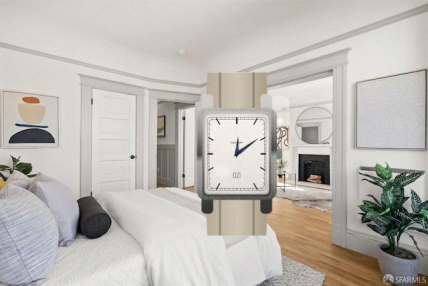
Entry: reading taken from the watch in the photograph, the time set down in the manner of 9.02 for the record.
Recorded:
12.09
